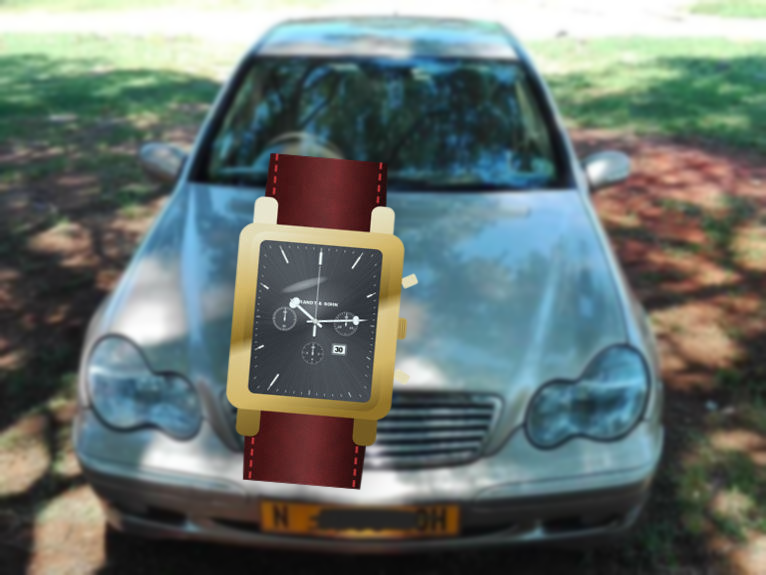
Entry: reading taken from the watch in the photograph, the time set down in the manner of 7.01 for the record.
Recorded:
10.14
